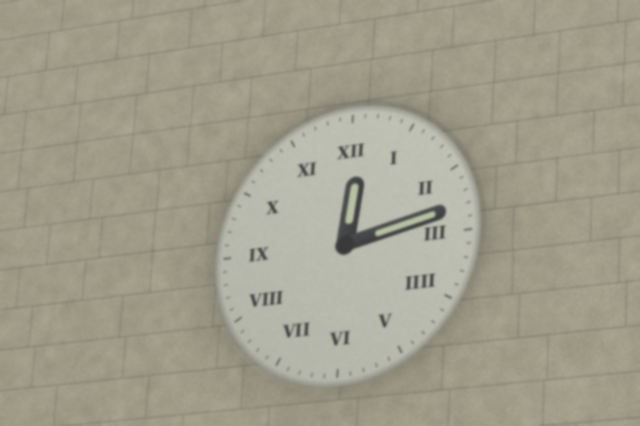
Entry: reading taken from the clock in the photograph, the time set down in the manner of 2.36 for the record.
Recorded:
12.13
